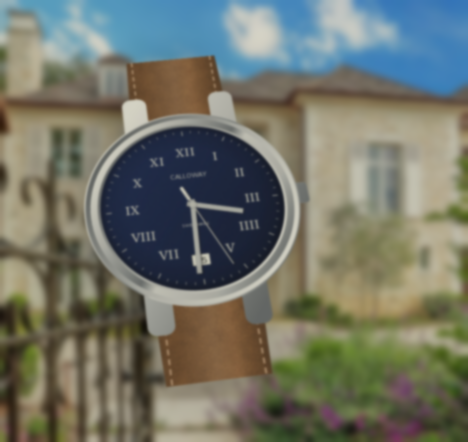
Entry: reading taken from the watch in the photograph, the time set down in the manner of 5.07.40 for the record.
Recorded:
3.30.26
